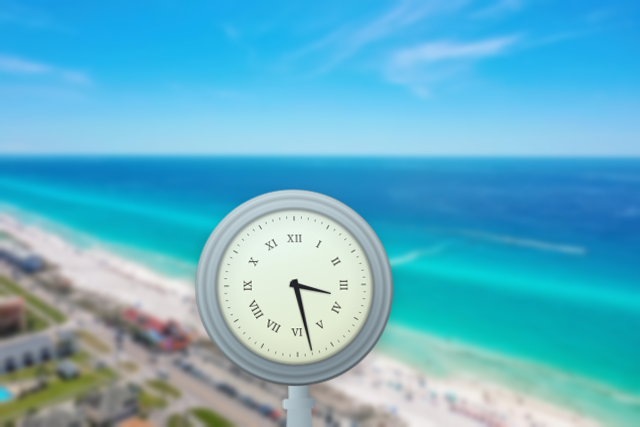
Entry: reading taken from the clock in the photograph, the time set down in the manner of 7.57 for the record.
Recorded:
3.28
